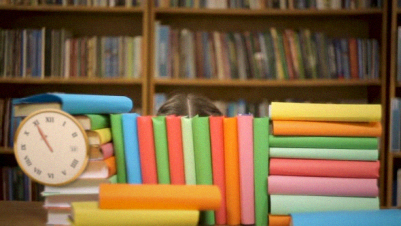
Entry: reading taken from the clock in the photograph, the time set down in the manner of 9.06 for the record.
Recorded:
10.55
